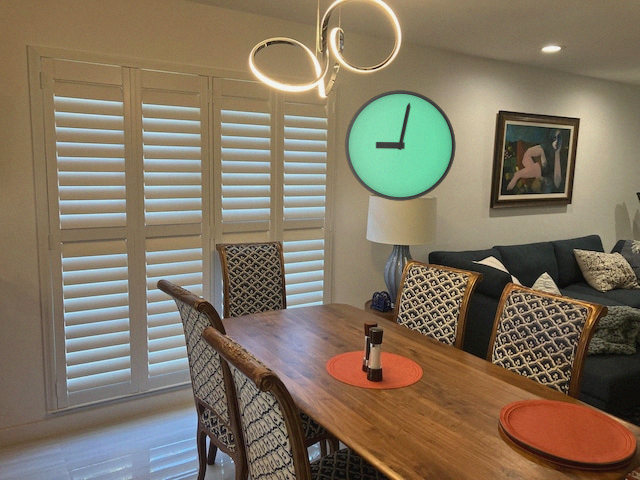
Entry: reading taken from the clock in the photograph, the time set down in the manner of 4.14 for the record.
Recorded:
9.02
